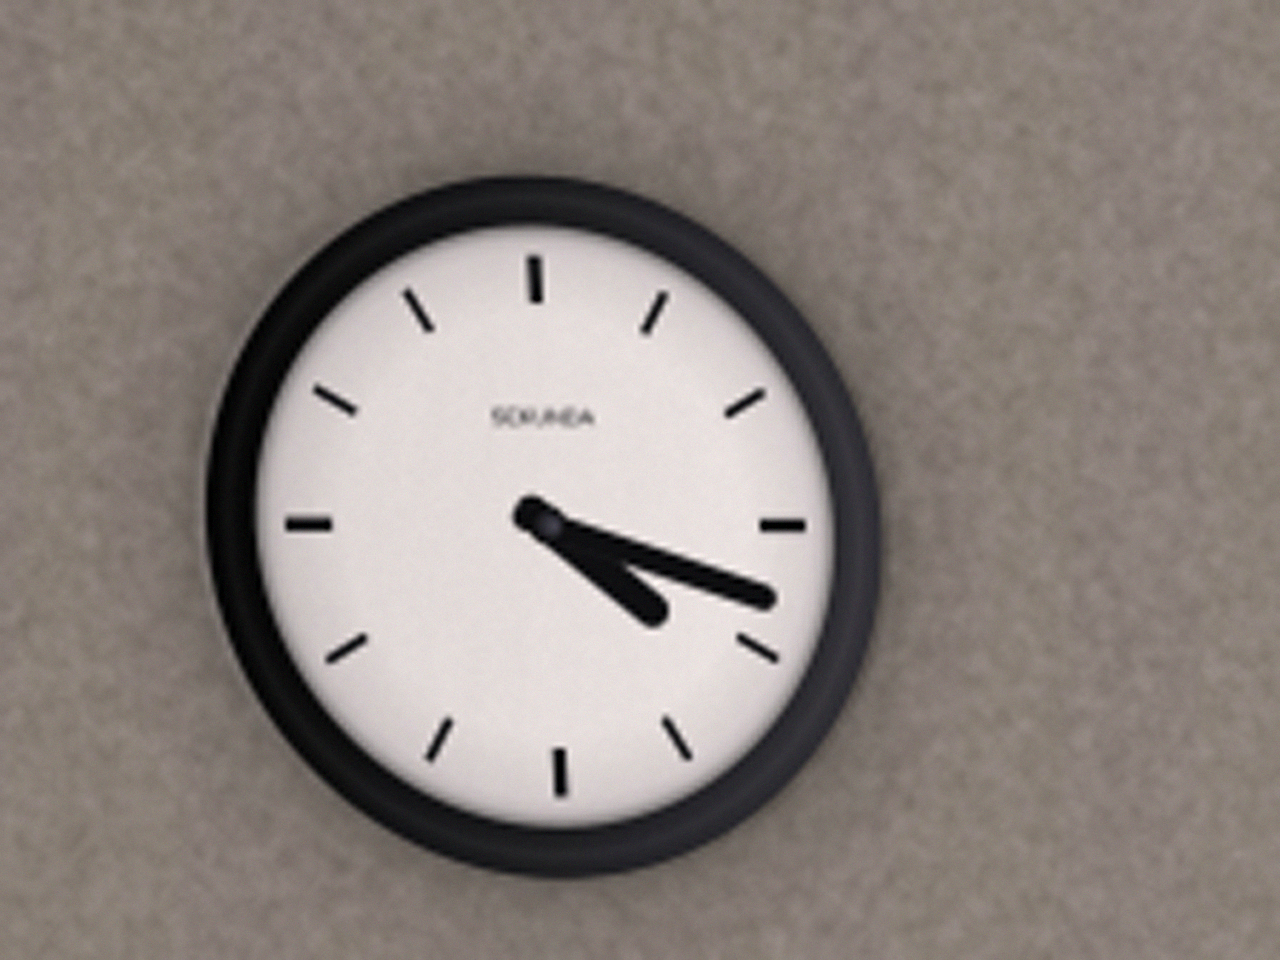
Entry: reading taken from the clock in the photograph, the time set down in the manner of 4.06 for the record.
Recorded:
4.18
